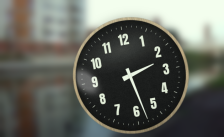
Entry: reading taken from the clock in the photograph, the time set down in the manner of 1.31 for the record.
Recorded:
2.28
